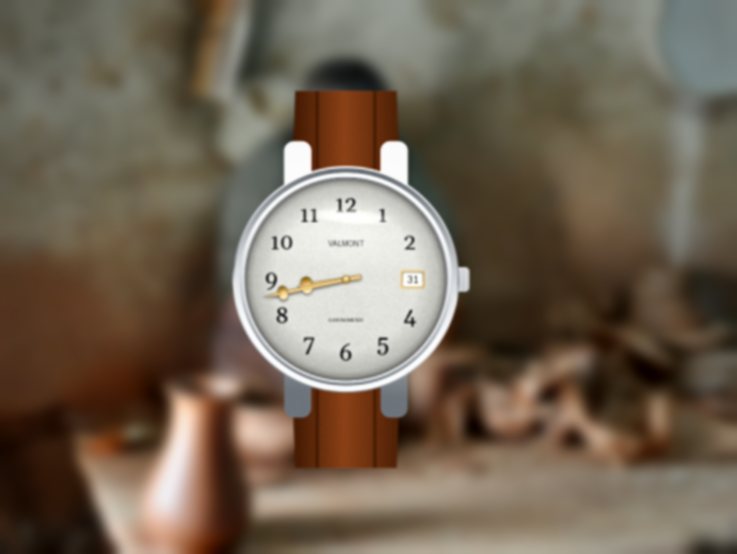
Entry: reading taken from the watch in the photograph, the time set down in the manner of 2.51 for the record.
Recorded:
8.43
